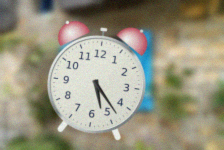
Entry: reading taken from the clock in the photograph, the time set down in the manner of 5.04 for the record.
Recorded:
5.23
